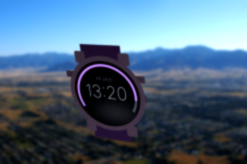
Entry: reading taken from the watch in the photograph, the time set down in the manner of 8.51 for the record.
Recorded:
13.20
